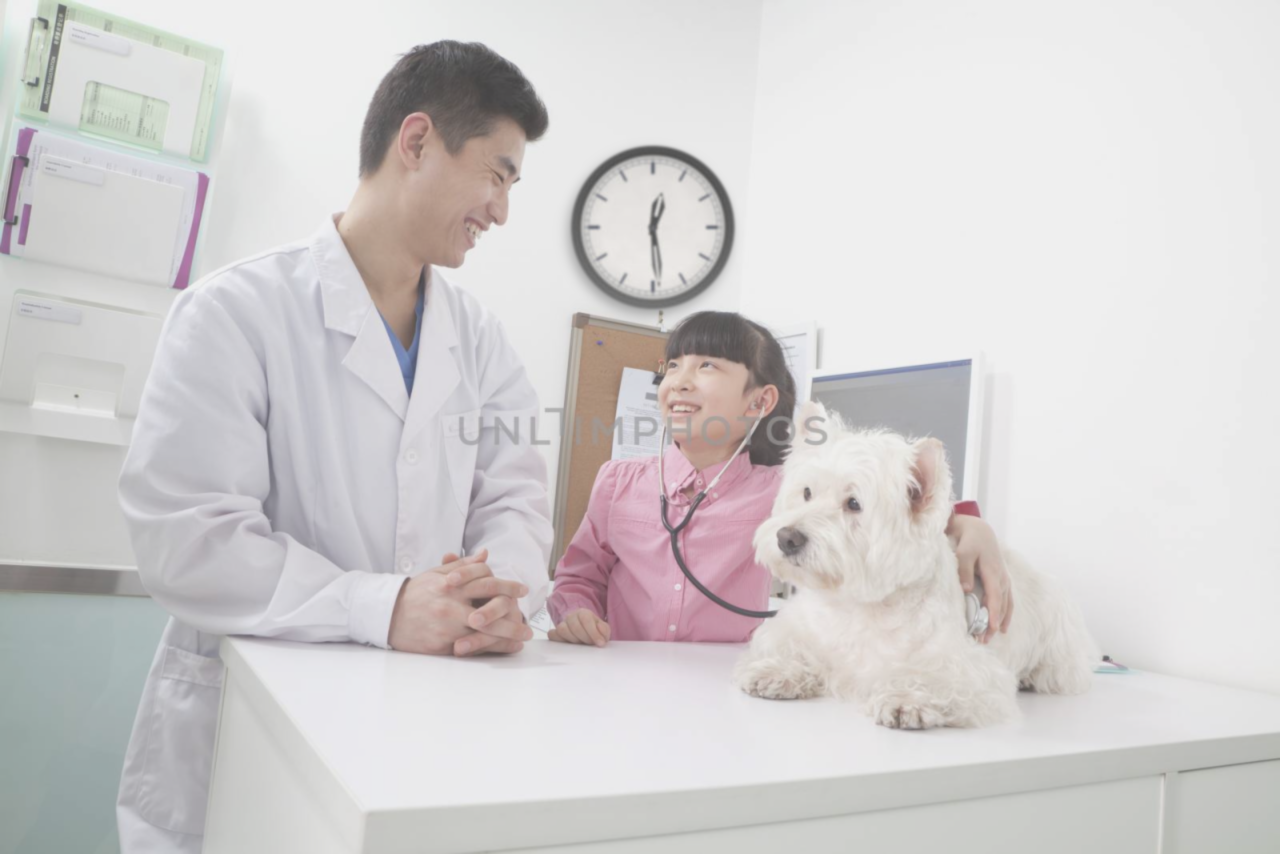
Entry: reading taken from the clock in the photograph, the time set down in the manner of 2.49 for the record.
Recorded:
12.29
